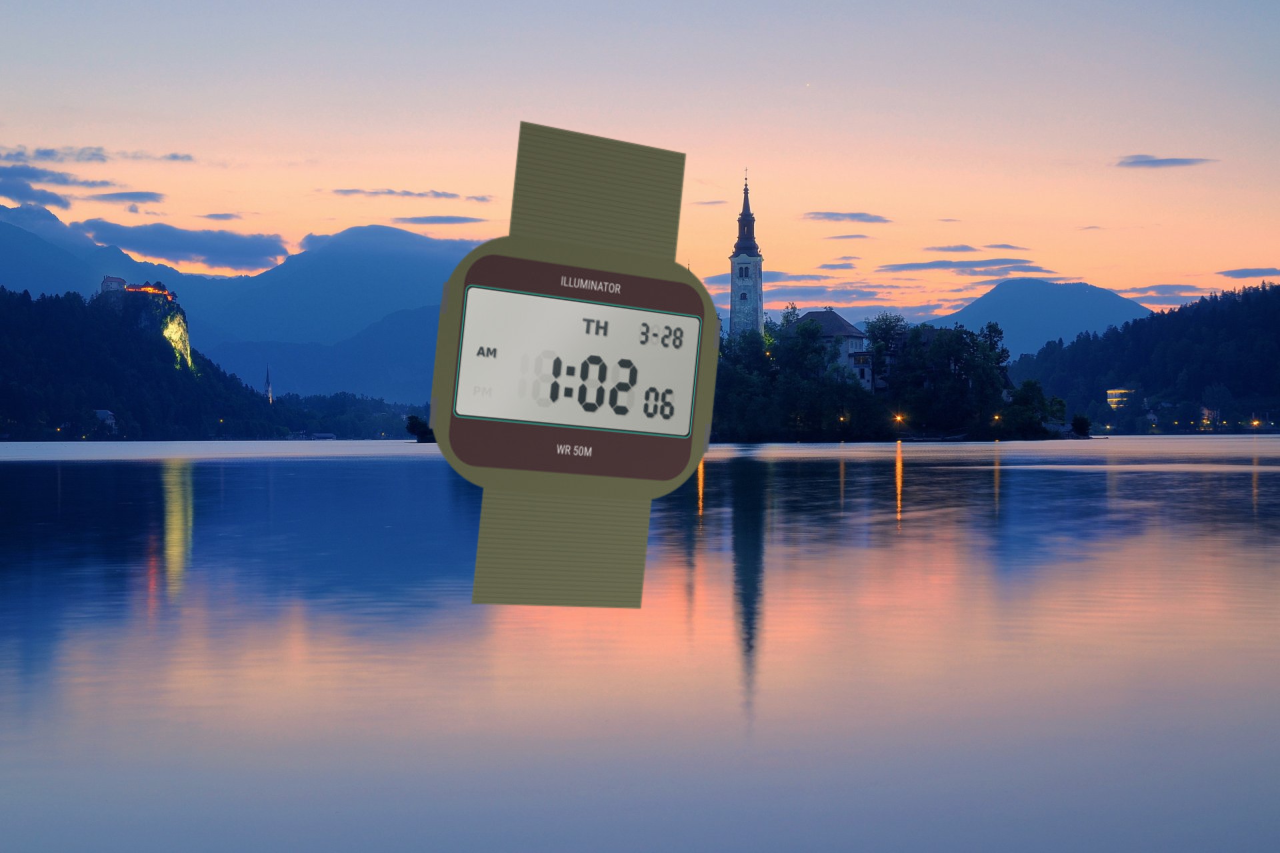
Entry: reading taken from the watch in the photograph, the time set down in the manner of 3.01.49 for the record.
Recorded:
1.02.06
